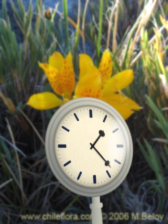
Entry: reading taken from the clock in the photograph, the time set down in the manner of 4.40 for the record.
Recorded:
1.23
